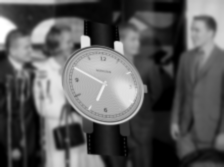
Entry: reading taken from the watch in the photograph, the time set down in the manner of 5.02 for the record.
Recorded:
6.49
